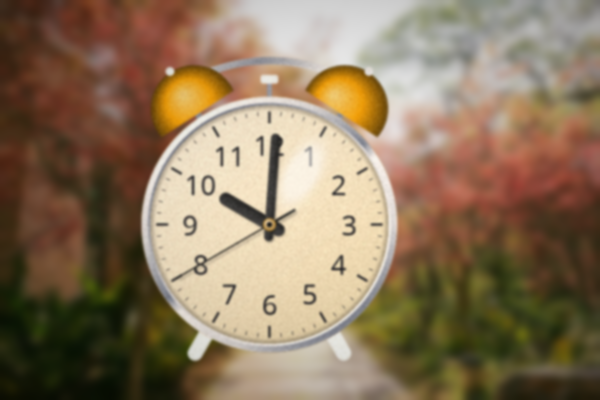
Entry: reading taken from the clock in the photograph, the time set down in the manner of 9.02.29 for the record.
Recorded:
10.00.40
